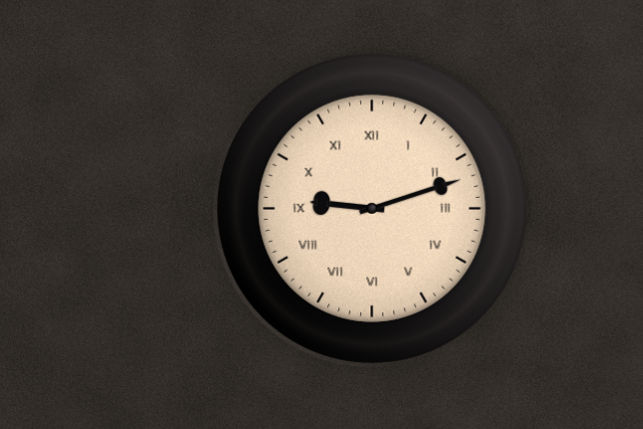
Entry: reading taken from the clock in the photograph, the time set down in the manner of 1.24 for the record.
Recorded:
9.12
